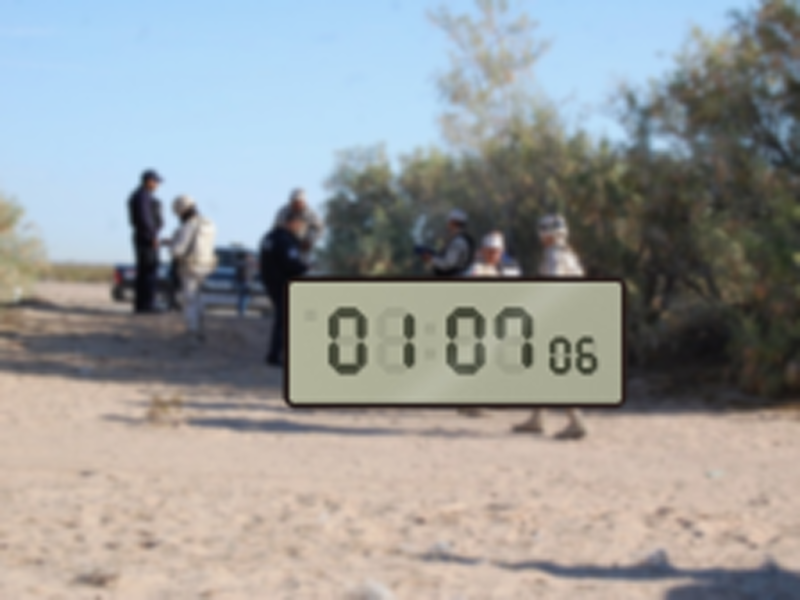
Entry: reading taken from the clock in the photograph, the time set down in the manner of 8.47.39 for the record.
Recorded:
1.07.06
